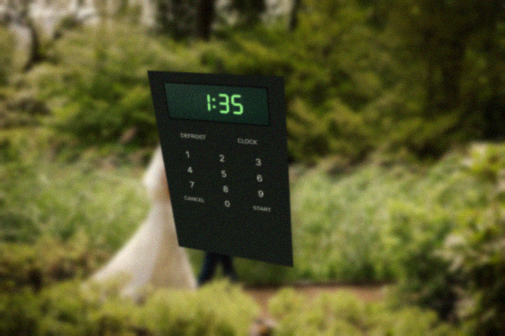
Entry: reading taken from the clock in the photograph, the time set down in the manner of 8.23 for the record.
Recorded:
1.35
